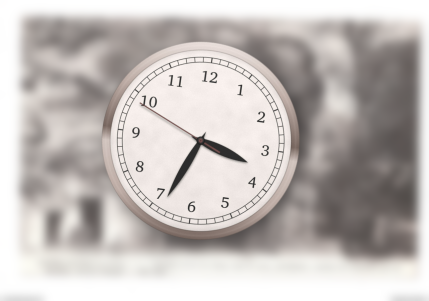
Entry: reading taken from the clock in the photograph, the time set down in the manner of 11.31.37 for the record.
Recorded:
3.33.49
